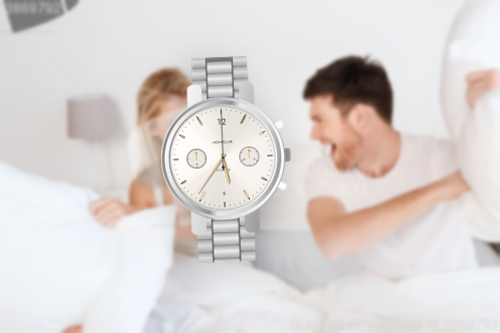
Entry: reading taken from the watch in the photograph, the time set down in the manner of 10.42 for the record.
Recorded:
5.36
